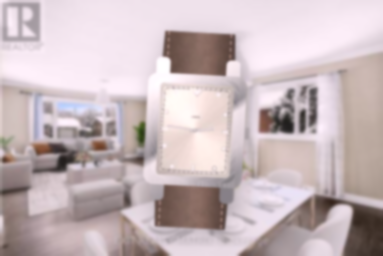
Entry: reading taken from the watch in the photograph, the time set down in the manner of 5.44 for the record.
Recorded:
2.46
